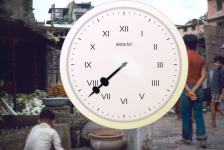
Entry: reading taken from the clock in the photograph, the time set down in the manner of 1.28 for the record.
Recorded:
7.38
